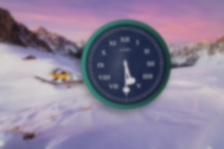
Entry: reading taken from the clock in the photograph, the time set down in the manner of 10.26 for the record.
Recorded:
5.30
